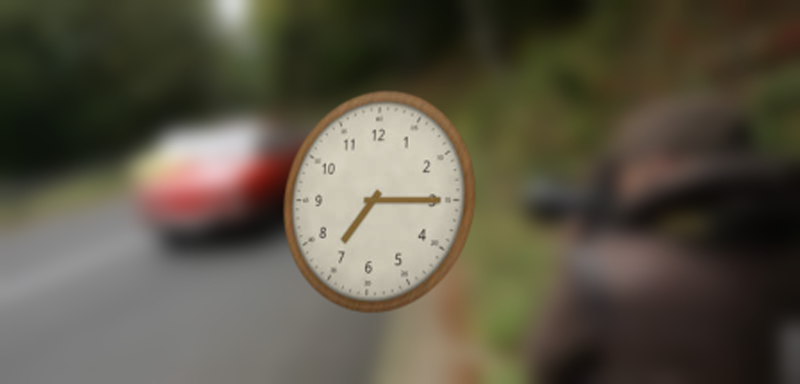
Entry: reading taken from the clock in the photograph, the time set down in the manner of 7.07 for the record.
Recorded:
7.15
